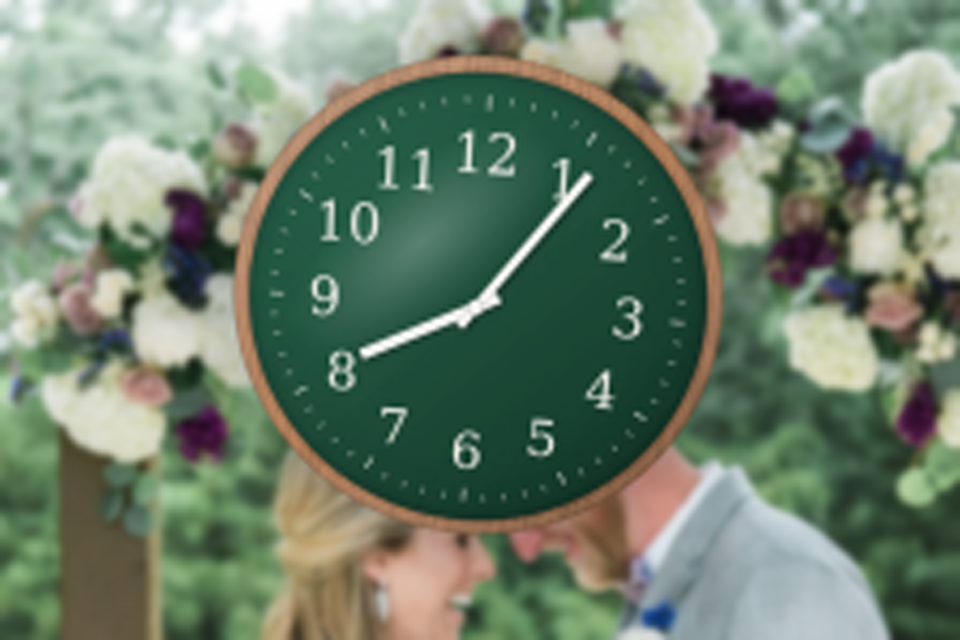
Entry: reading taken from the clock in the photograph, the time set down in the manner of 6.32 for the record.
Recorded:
8.06
